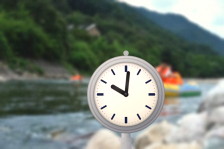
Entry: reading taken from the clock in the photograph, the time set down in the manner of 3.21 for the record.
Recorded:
10.01
